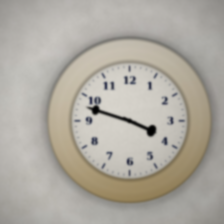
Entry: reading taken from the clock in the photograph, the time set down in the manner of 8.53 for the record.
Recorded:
3.48
